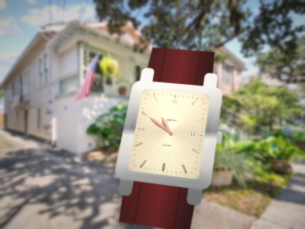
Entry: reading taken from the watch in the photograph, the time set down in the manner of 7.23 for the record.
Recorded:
10.50
